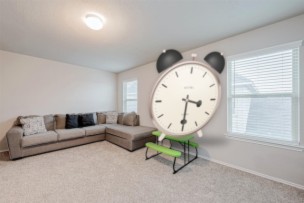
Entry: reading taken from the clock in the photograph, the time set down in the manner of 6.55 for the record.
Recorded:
3.30
